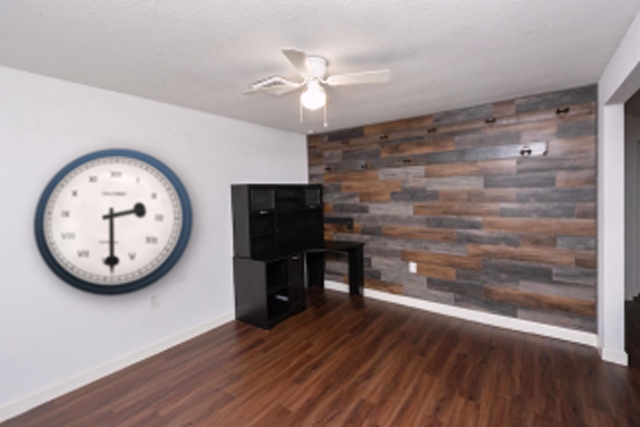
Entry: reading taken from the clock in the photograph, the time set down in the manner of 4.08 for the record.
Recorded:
2.29
